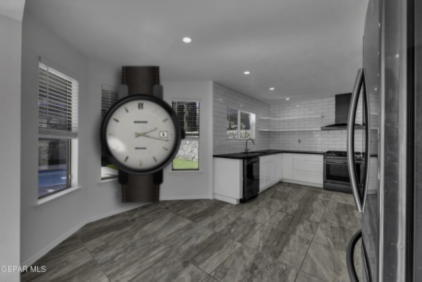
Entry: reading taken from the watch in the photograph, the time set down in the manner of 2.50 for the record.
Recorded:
2.17
